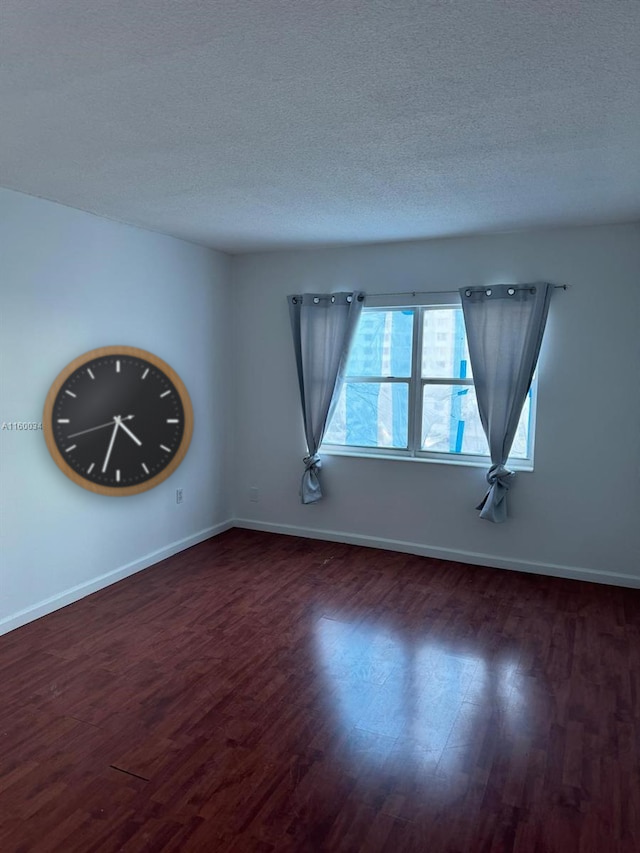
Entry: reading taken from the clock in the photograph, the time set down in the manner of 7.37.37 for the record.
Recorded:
4.32.42
